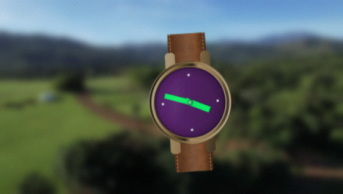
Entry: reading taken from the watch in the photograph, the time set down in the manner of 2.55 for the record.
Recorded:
3.48
